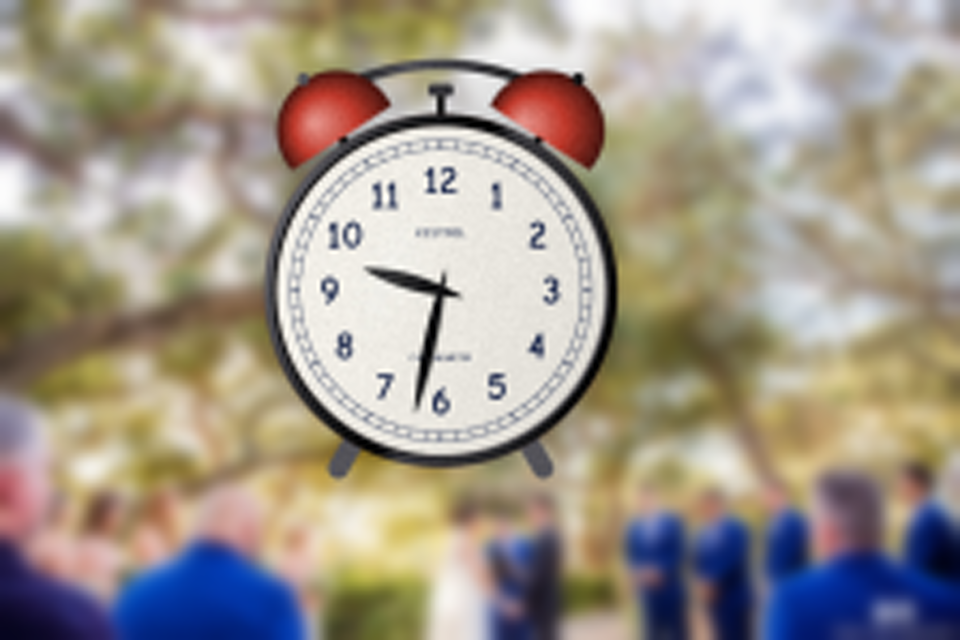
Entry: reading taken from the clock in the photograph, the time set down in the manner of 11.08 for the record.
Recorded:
9.32
